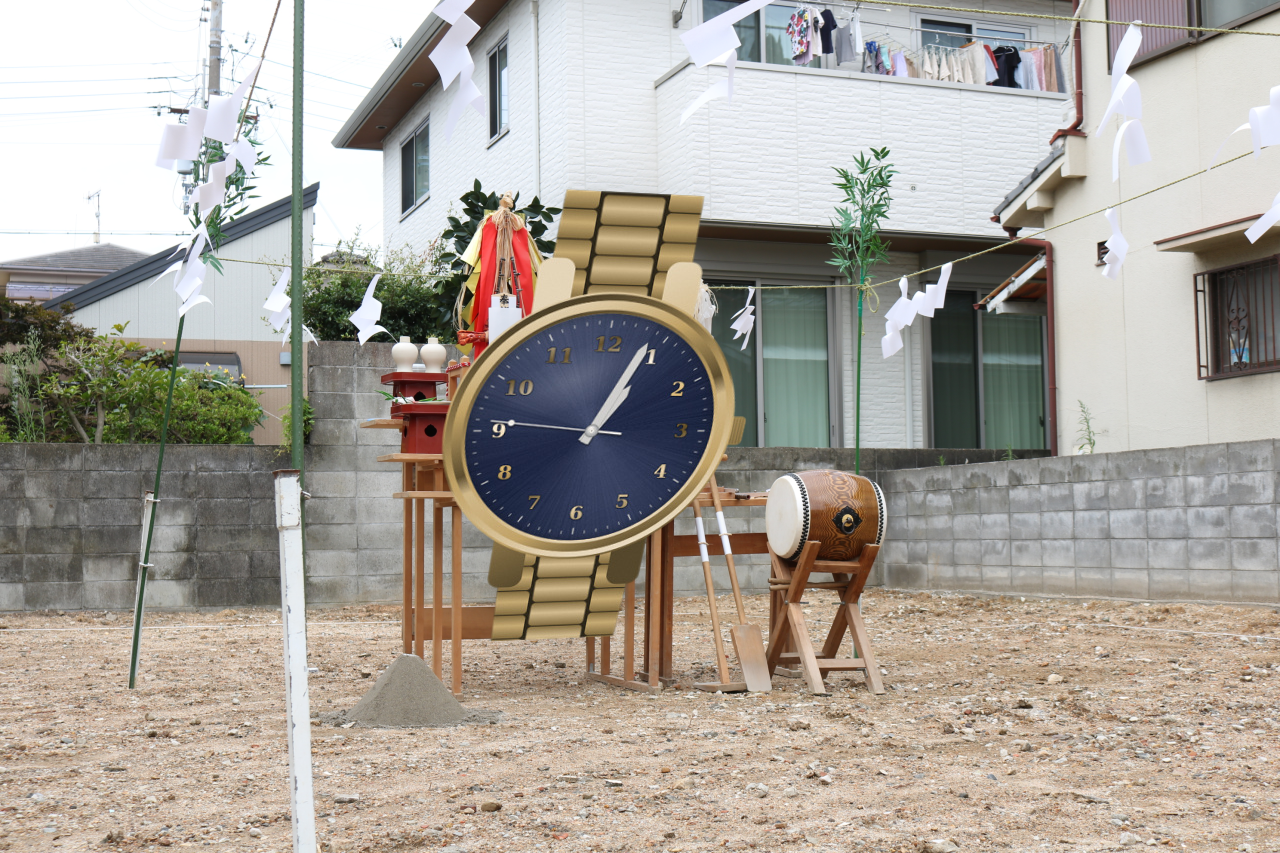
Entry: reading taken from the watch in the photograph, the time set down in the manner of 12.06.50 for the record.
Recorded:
1.03.46
